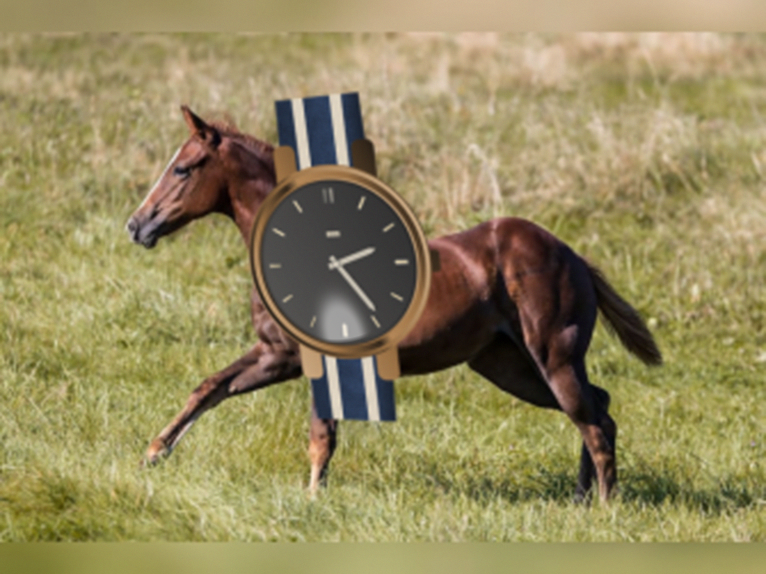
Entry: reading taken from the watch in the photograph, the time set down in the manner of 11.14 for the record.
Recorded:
2.24
